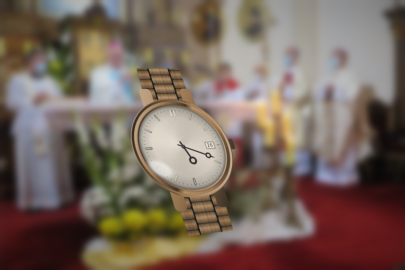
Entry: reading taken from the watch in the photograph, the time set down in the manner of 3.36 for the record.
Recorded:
5.19
